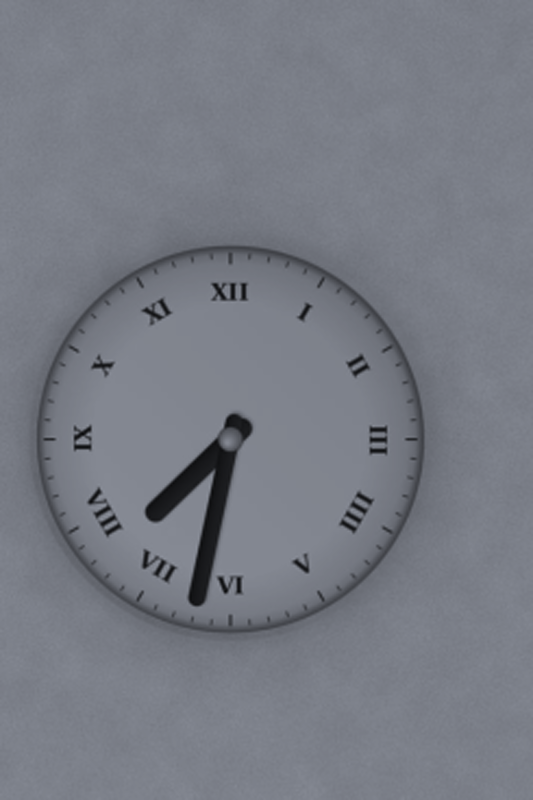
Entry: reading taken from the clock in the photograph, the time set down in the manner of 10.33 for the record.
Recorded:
7.32
